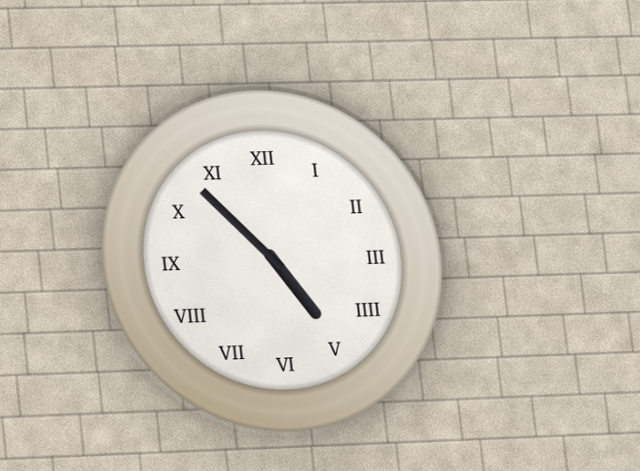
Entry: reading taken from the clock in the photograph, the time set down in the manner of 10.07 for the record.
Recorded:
4.53
